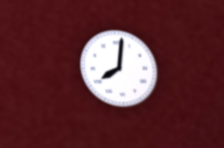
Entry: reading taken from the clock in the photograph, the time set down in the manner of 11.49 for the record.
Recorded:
8.02
